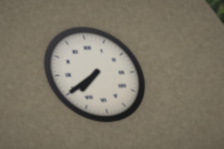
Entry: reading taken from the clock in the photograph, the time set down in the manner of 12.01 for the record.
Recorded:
7.40
